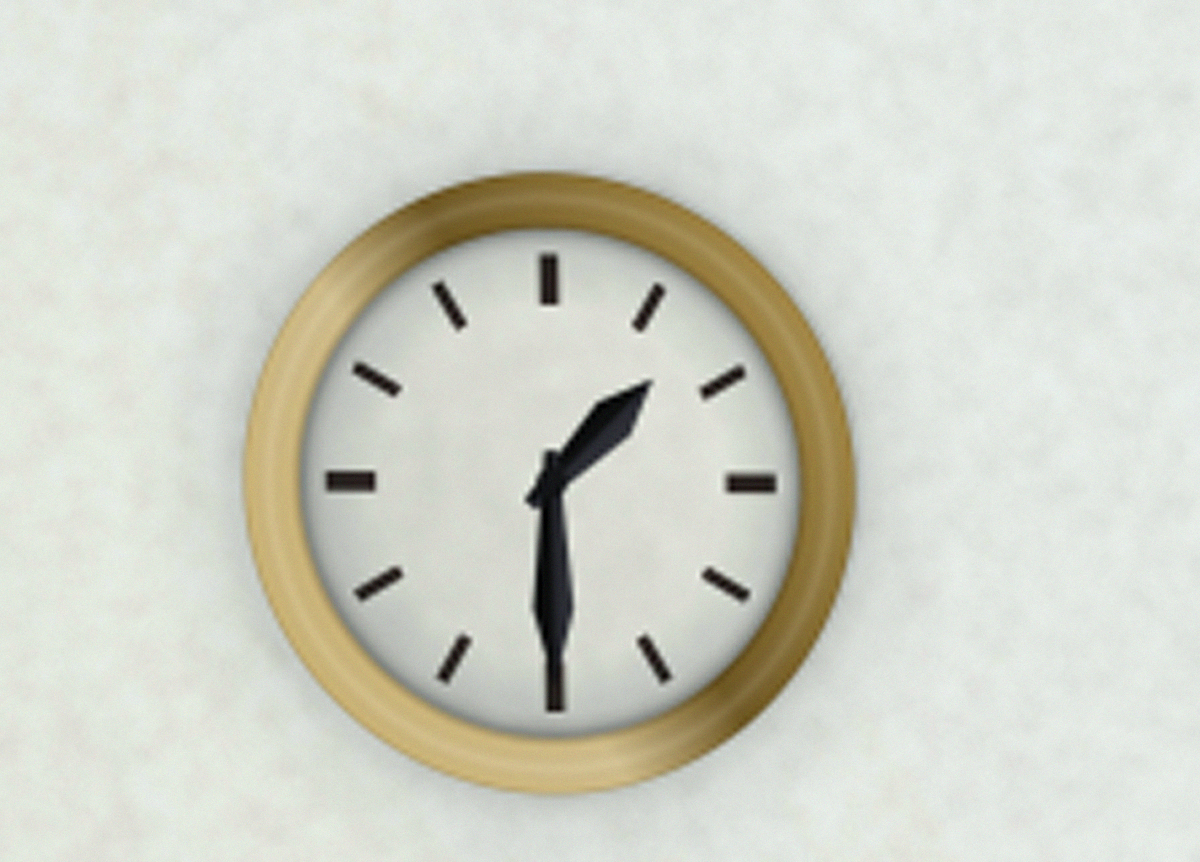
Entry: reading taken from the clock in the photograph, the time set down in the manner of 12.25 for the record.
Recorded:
1.30
